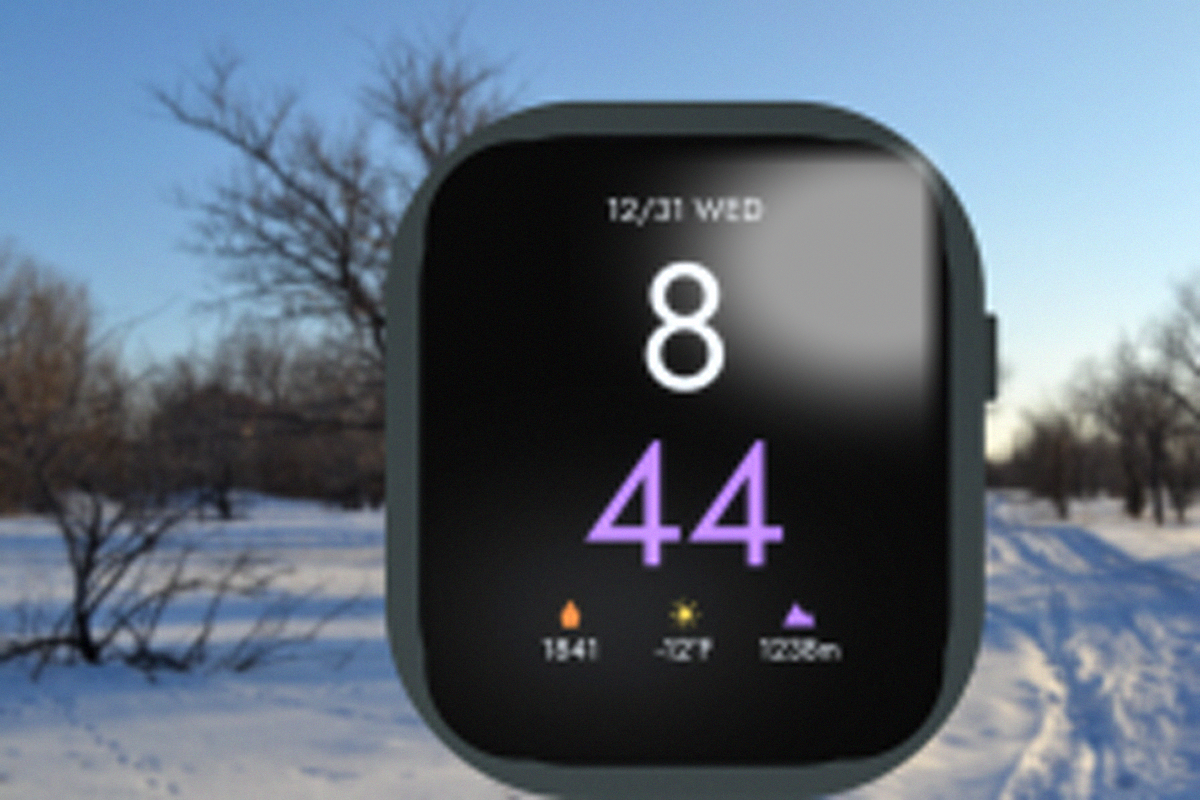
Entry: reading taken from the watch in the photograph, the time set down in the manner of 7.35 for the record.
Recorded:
8.44
